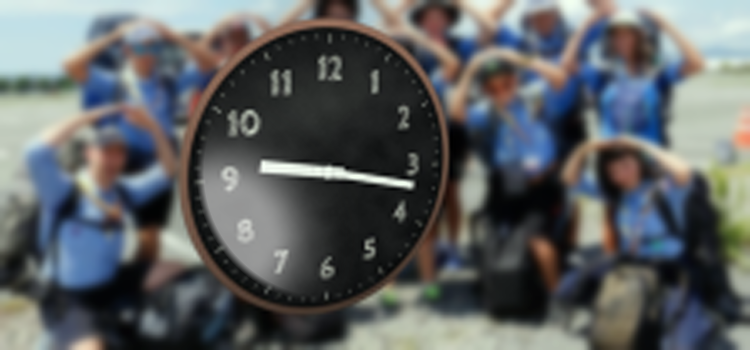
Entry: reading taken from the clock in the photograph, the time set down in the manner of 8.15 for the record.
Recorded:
9.17
